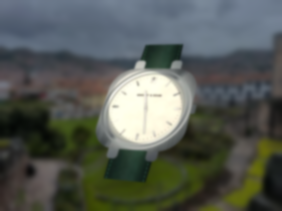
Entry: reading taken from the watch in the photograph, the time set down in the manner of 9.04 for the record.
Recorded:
11.28
